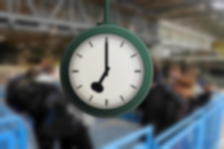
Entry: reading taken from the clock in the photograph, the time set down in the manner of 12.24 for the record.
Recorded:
7.00
